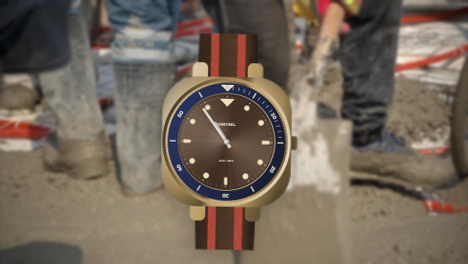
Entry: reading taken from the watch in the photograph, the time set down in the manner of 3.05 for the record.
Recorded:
10.54
